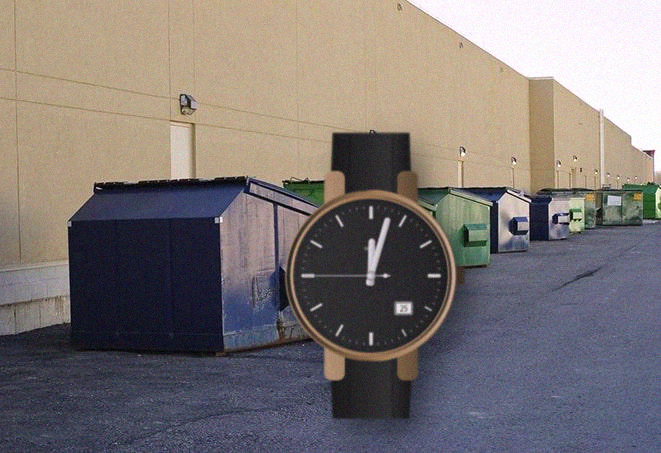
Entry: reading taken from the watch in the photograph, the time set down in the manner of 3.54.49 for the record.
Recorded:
12.02.45
